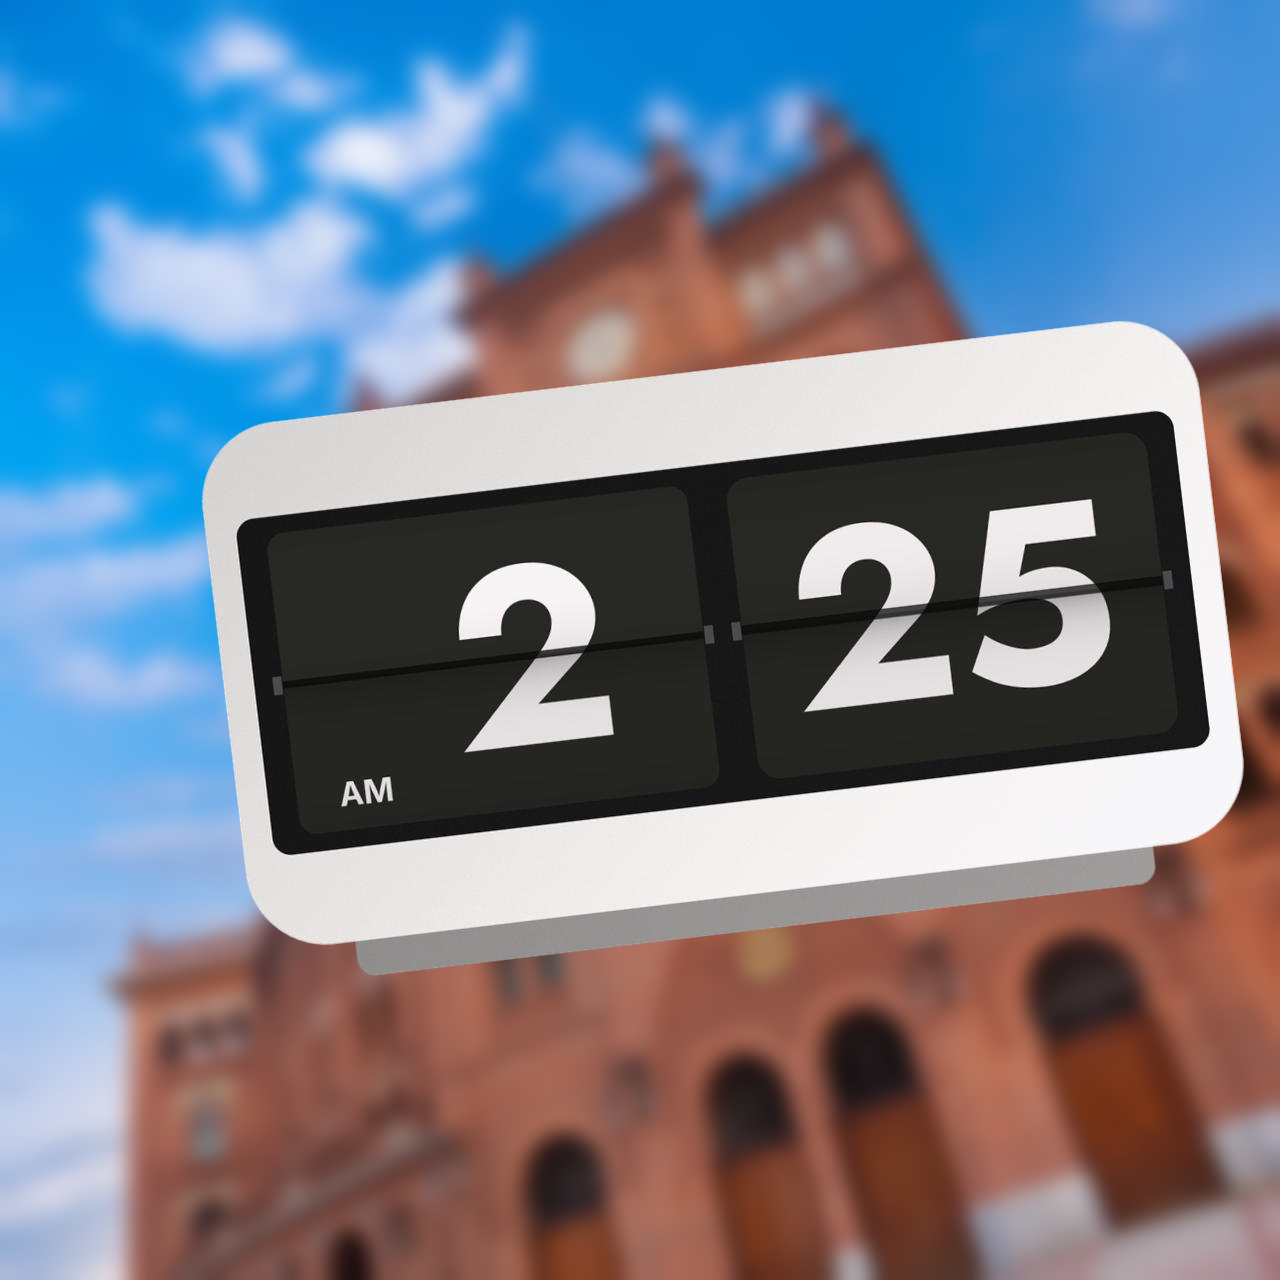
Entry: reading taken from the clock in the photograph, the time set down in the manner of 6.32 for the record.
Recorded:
2.25
